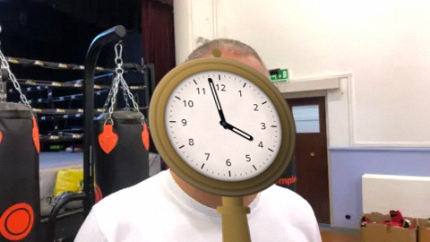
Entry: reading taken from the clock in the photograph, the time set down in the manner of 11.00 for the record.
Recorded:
3.58
